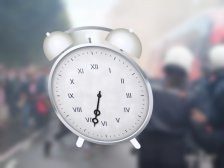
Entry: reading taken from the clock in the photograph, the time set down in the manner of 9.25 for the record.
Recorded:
6.33
